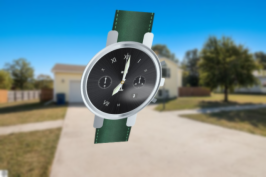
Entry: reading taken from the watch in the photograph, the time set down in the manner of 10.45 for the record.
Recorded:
7.01
